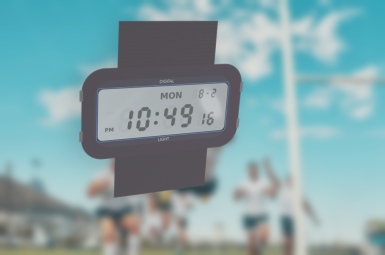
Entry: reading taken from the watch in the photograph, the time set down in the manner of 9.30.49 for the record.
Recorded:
10.49.16
